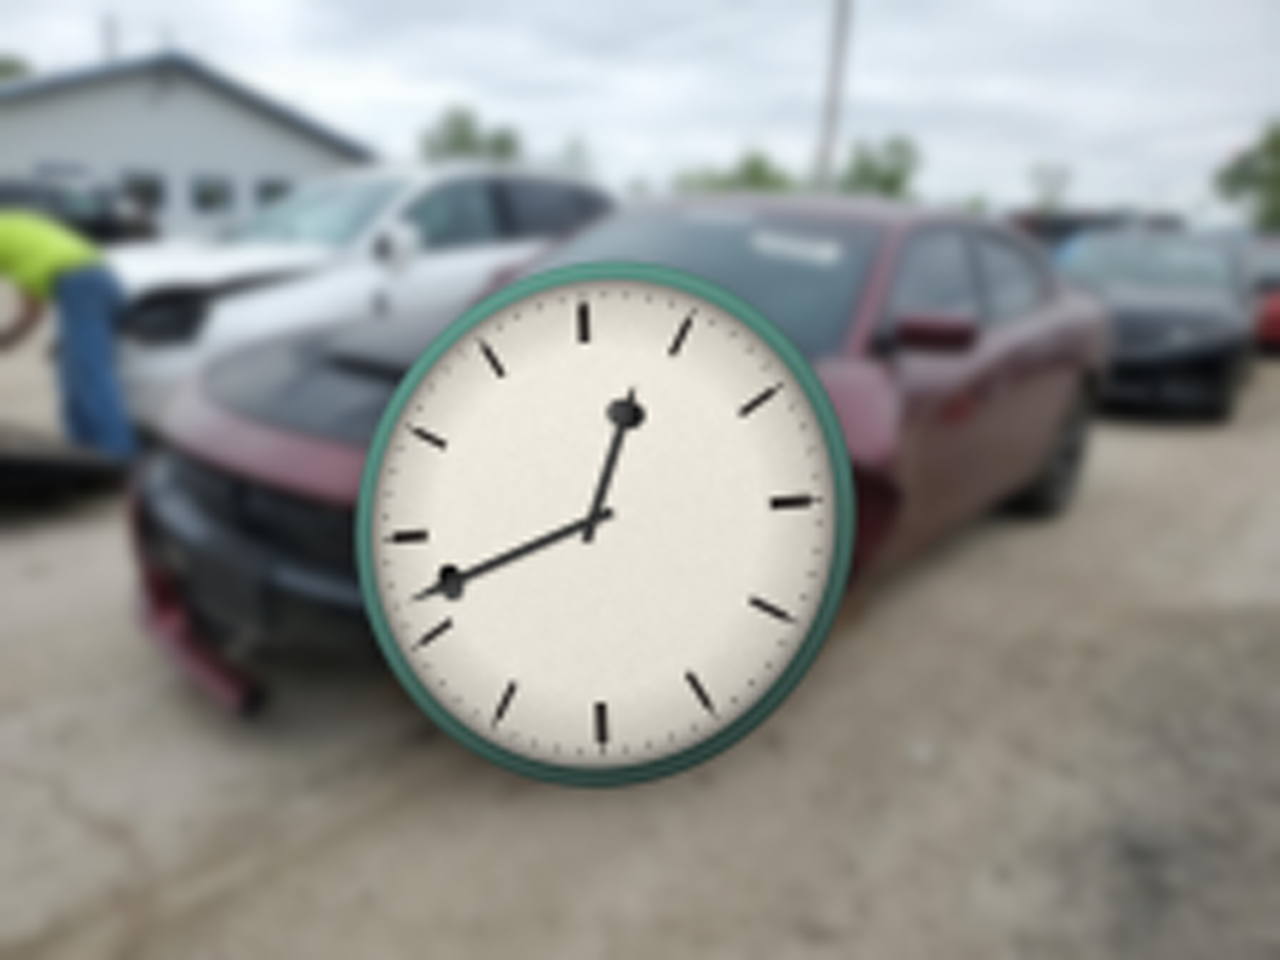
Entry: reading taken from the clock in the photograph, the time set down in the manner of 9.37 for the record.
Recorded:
12.42
